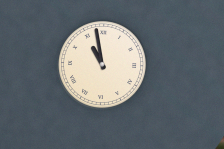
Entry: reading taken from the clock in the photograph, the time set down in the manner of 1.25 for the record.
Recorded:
10.58
